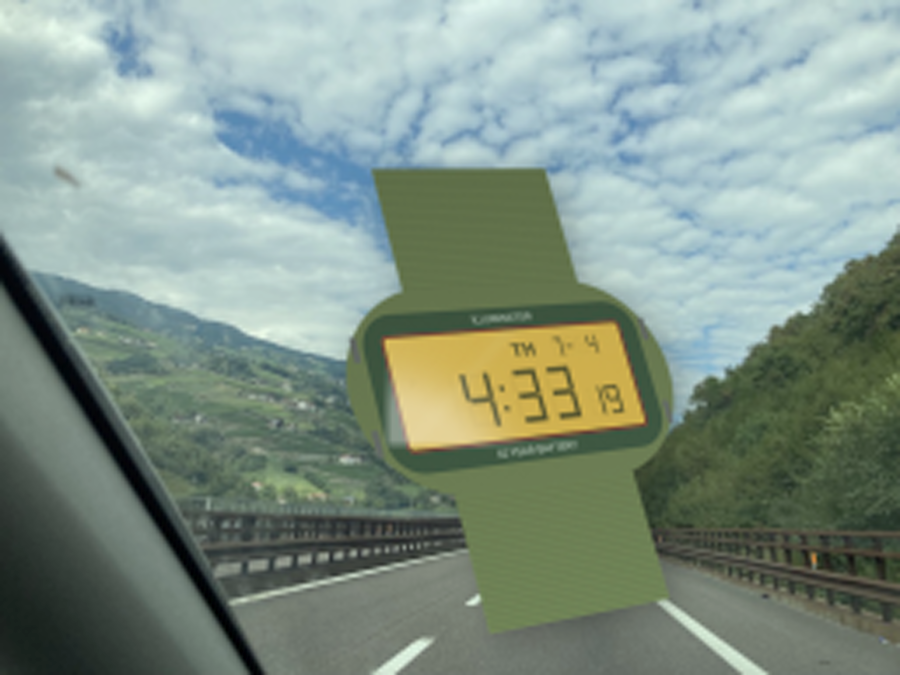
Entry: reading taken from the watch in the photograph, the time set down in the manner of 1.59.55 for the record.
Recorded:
4.33.19
